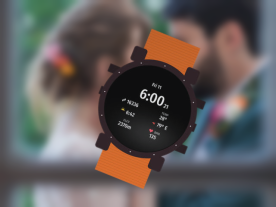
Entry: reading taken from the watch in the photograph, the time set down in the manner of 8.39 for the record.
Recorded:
6.00
